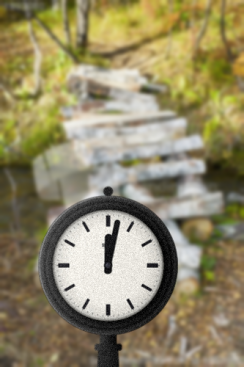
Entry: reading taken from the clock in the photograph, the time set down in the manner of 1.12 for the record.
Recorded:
12.02
